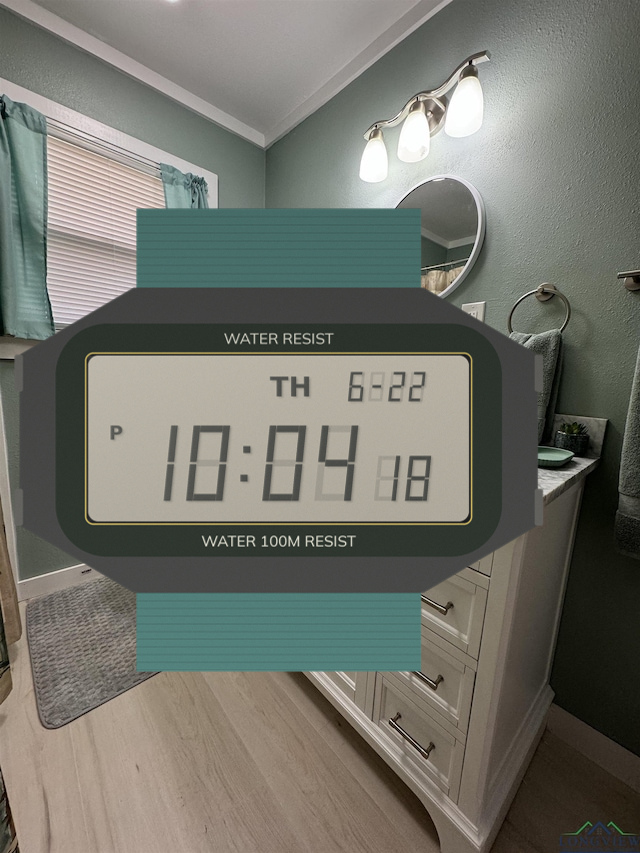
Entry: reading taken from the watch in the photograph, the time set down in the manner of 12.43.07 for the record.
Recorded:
10.04.18
